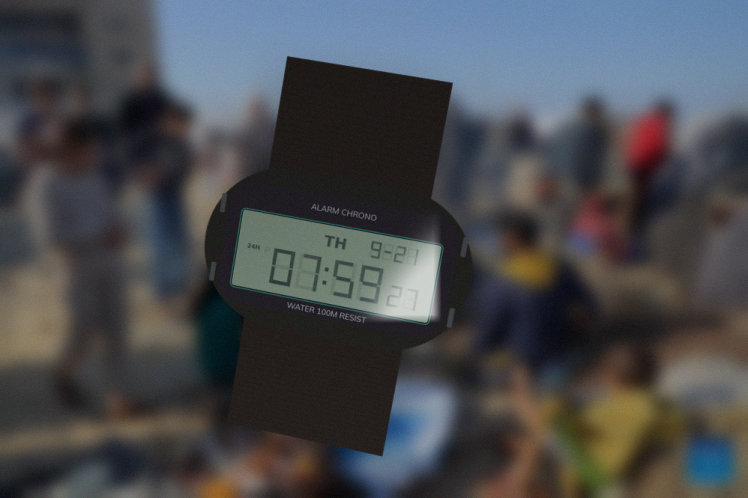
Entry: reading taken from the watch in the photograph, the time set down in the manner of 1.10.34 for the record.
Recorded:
7.59.27
